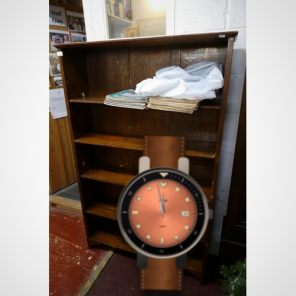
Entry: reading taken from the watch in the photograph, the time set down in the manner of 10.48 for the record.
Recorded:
11.58
